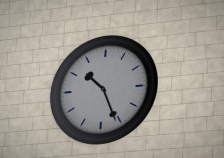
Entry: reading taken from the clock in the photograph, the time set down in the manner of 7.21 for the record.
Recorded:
10.26
